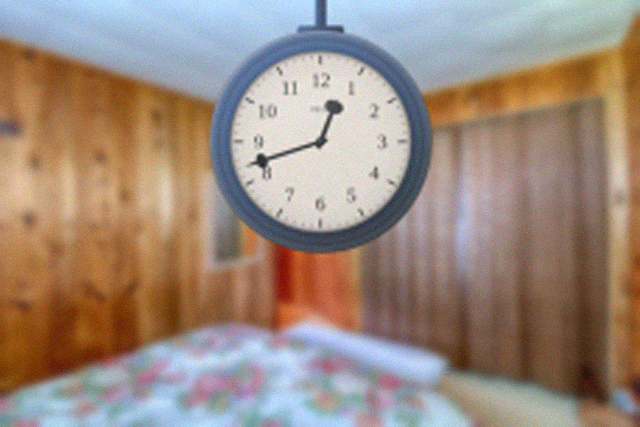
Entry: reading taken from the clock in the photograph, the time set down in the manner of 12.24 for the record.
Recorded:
12.42
